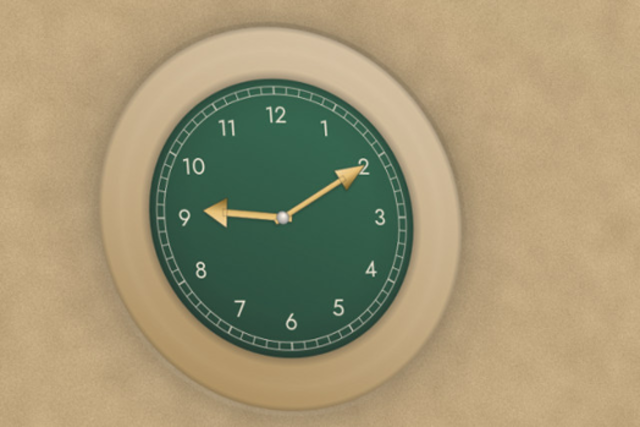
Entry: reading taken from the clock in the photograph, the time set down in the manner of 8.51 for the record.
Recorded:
9.10
